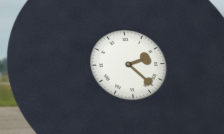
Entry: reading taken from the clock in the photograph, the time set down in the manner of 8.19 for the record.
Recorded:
2.23
